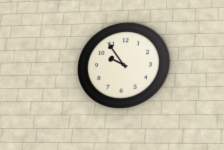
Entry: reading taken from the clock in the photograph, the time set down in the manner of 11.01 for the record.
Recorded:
9.54
